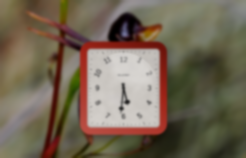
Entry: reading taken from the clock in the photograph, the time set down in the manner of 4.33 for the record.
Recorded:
5.31
